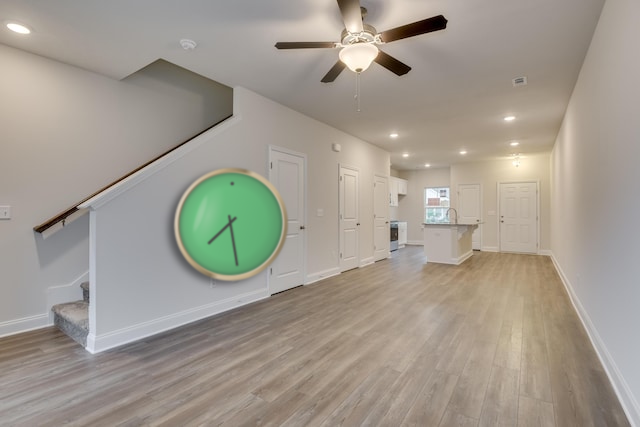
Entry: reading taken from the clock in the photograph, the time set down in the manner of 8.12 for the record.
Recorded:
7.28
